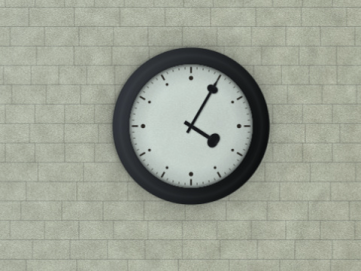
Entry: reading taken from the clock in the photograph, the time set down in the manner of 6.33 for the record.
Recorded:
4.05
